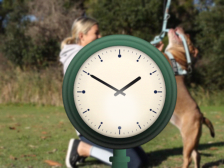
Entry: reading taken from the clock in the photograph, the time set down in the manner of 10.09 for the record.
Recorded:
1.50
